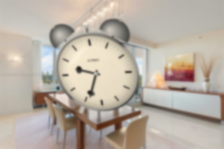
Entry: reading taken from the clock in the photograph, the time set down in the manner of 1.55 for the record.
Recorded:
9.34
